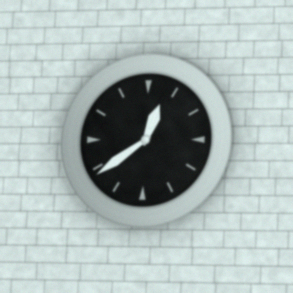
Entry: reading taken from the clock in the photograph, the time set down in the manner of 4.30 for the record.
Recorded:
12.39
